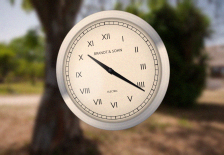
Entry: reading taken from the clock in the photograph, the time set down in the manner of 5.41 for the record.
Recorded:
10.21
